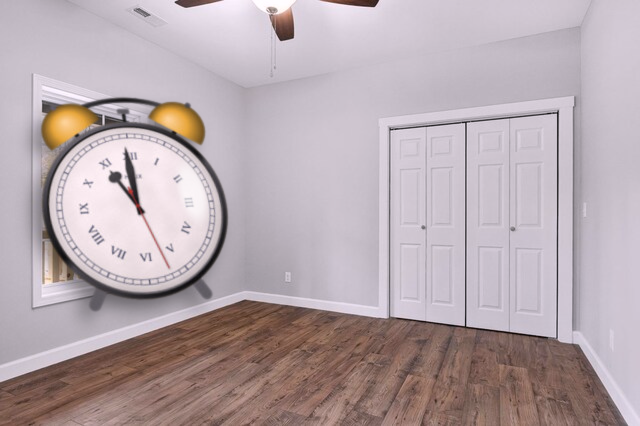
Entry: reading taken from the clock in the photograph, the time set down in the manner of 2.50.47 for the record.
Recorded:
10.59.27
